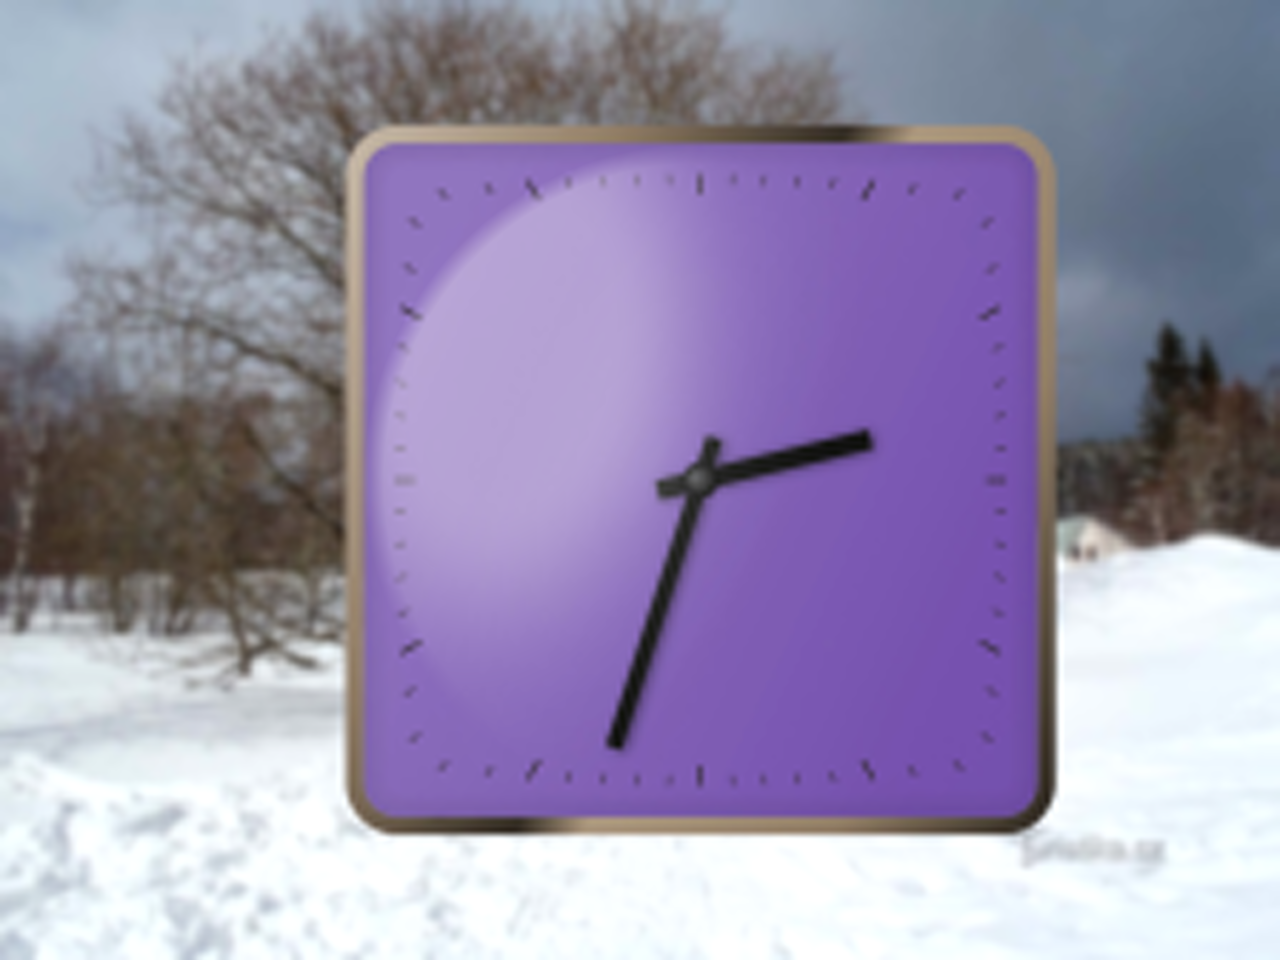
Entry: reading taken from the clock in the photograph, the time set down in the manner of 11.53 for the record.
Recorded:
2.33
